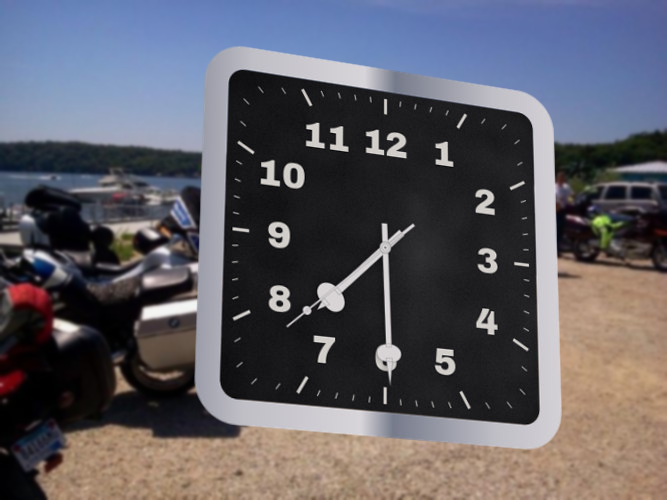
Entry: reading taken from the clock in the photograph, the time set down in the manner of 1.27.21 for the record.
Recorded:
7.29.38
